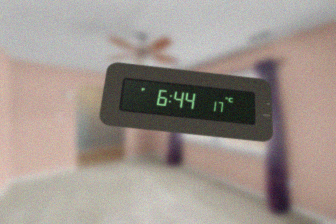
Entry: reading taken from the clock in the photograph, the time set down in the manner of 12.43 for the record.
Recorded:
6.44
